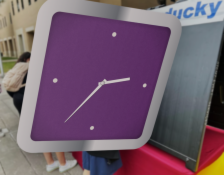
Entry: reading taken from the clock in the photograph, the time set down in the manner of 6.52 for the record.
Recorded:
2.36
